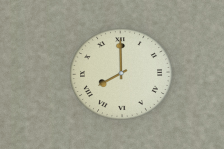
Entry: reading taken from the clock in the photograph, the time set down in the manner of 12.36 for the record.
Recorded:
8.00
